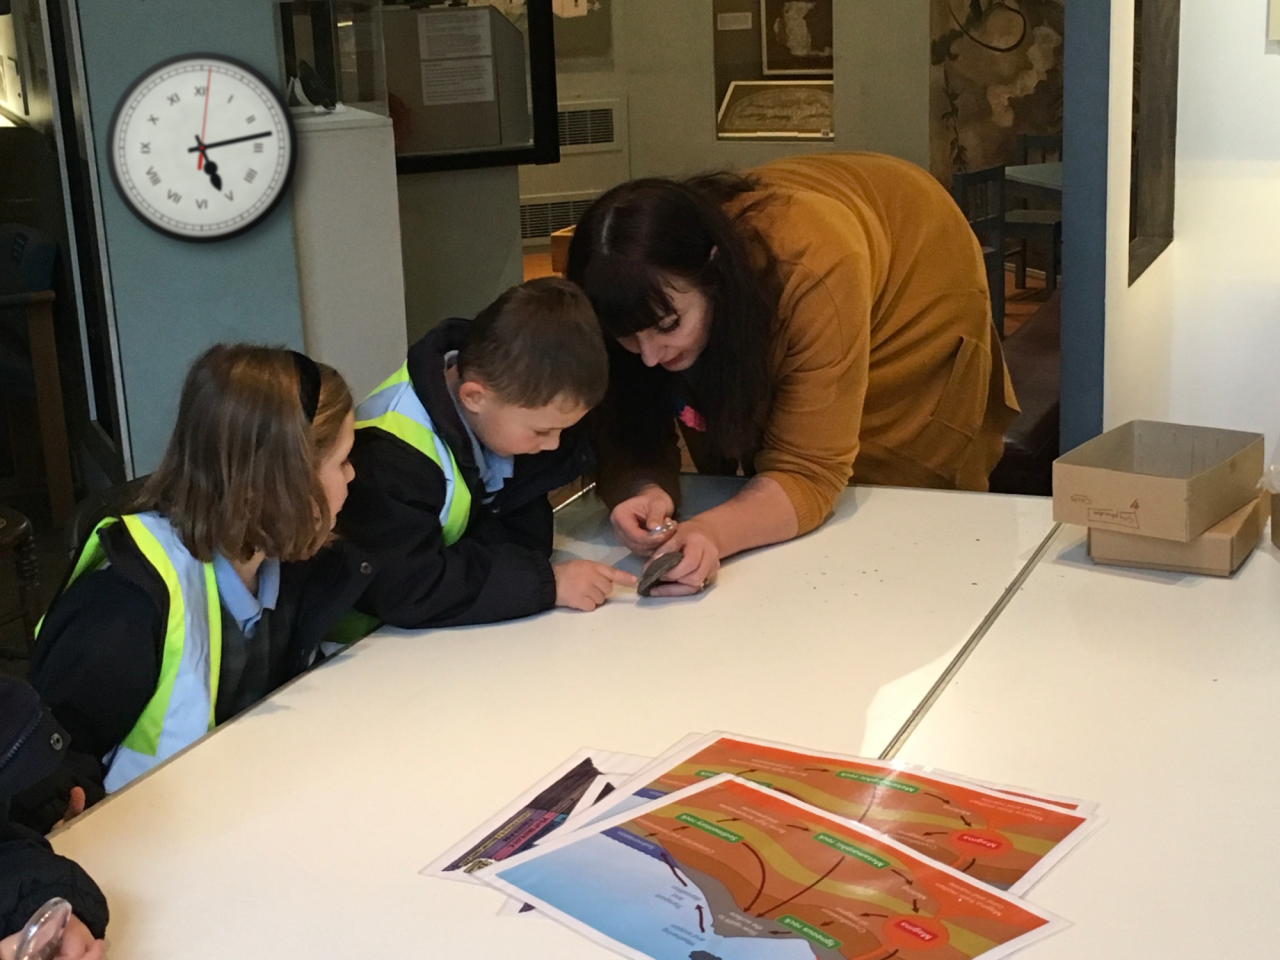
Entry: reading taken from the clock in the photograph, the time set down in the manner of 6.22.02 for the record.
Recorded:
5.13.01
